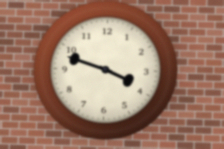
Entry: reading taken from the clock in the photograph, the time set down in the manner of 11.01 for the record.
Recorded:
3.48
